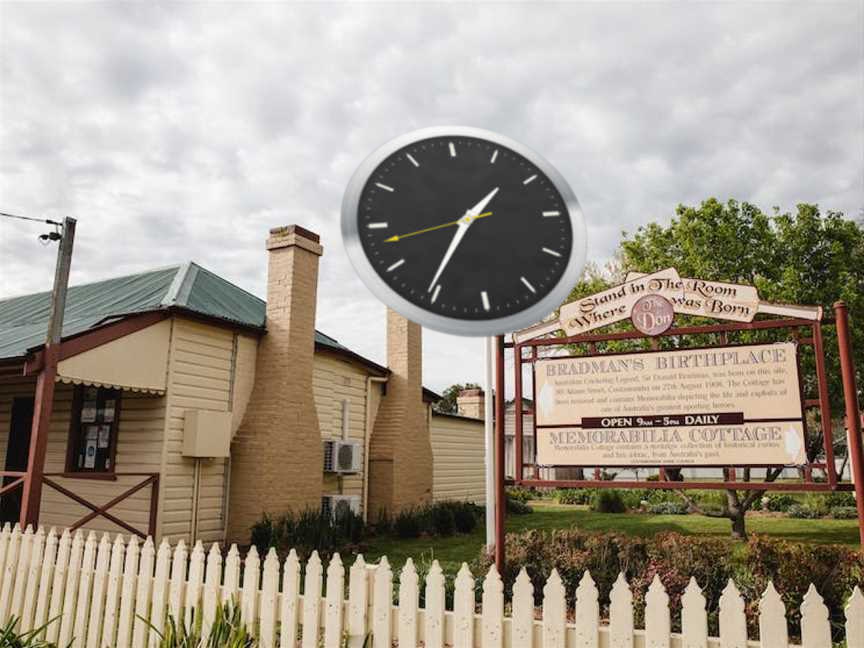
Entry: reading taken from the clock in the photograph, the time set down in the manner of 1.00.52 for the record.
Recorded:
1.35.43
